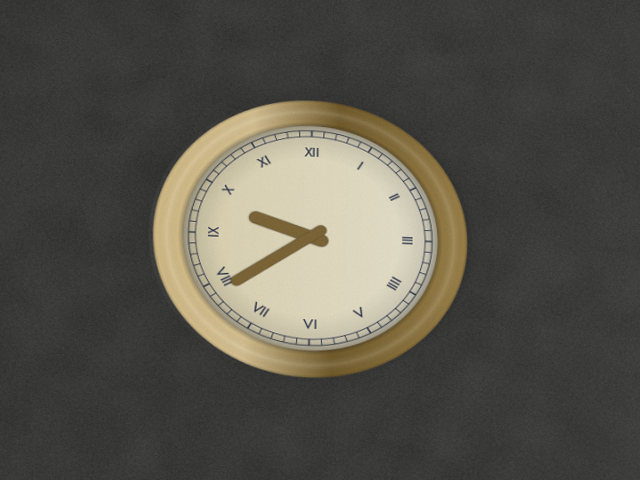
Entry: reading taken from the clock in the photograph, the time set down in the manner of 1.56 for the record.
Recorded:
9.39
